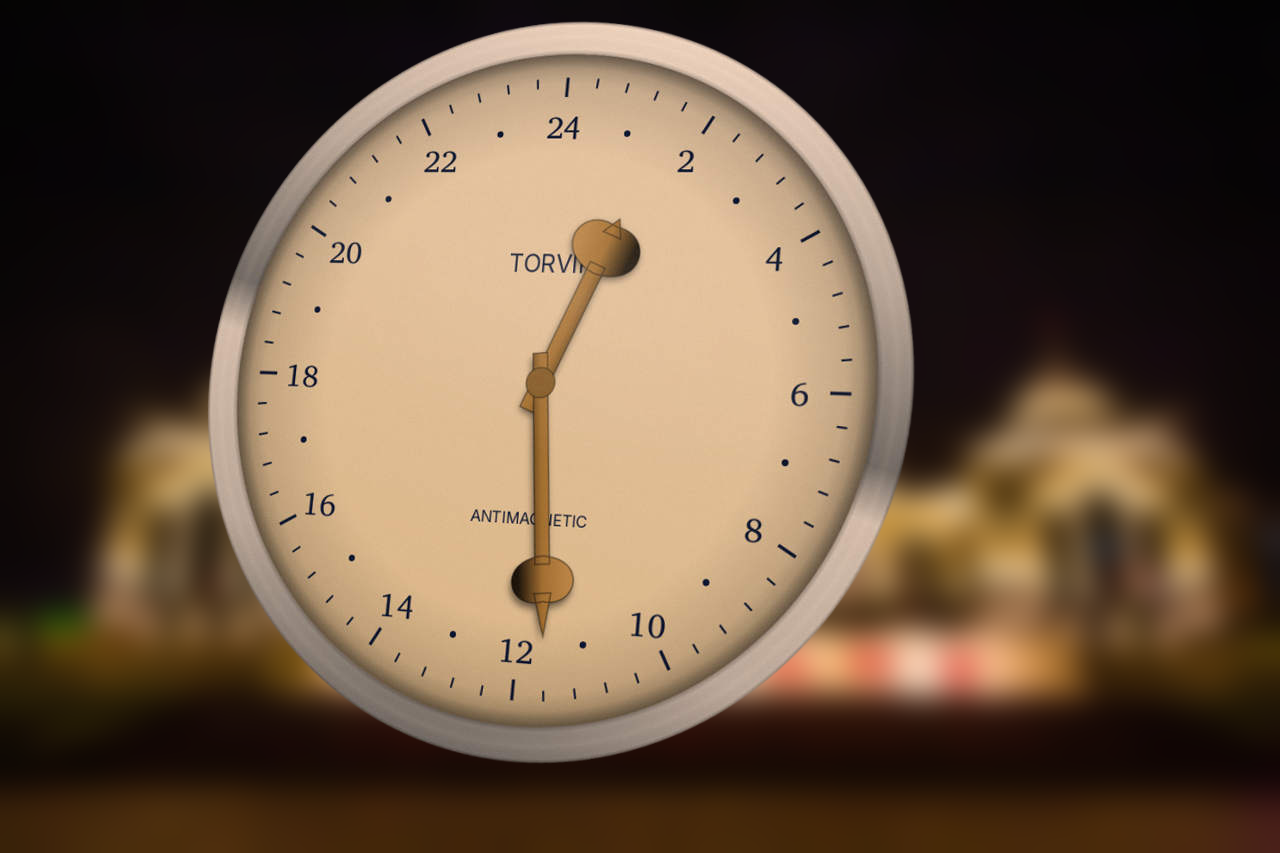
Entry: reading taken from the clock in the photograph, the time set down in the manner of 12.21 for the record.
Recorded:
1.29
